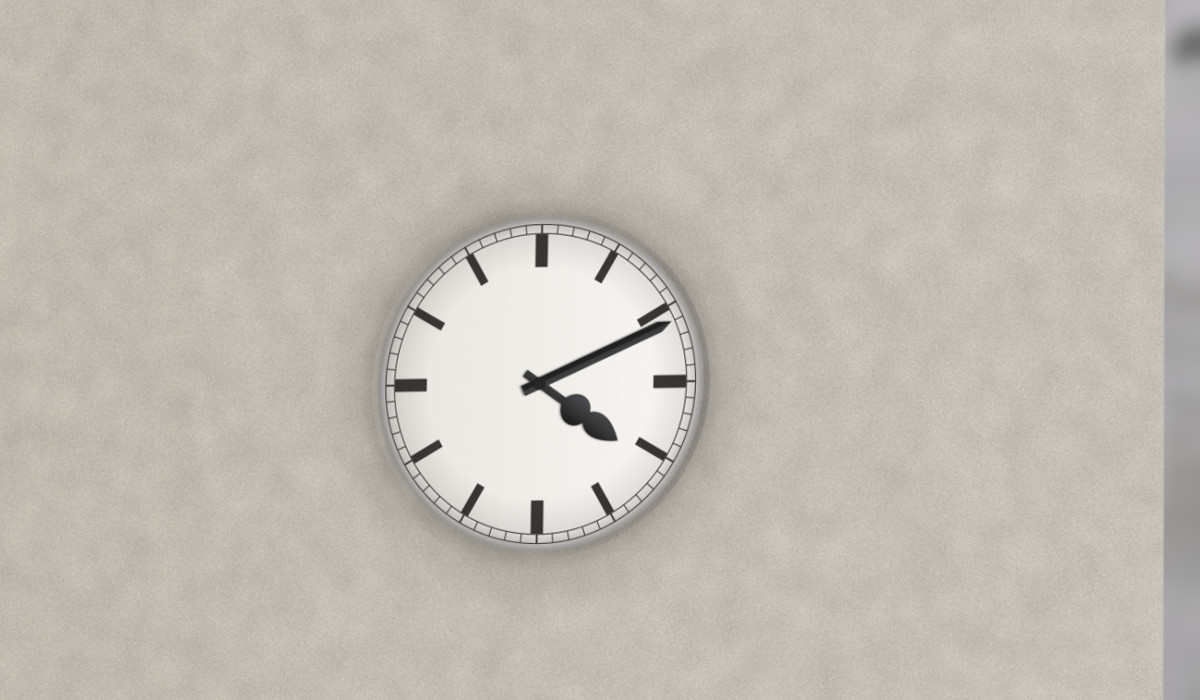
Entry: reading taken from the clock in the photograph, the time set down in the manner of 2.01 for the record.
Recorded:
4.11
